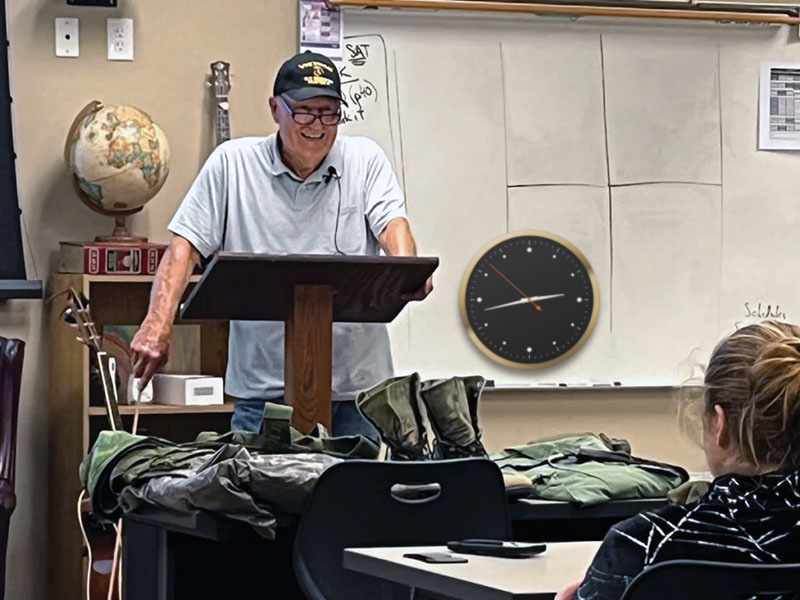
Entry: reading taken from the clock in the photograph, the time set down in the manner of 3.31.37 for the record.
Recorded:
2.42.52
